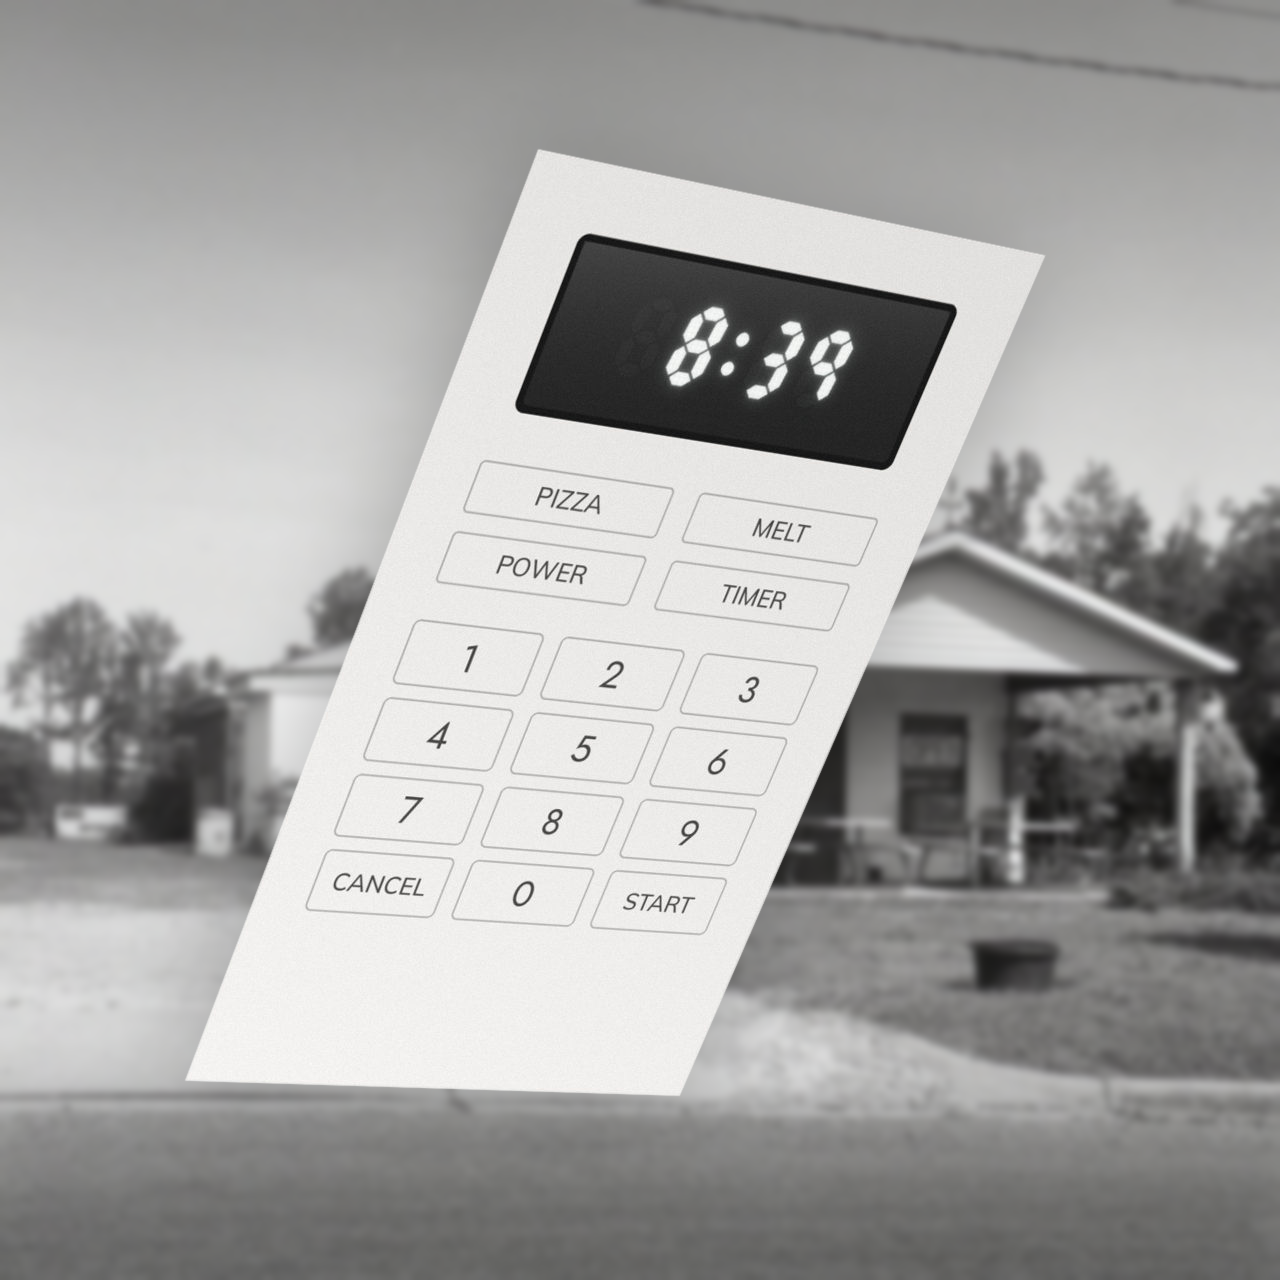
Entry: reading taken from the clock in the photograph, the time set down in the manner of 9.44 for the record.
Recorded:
8.39
